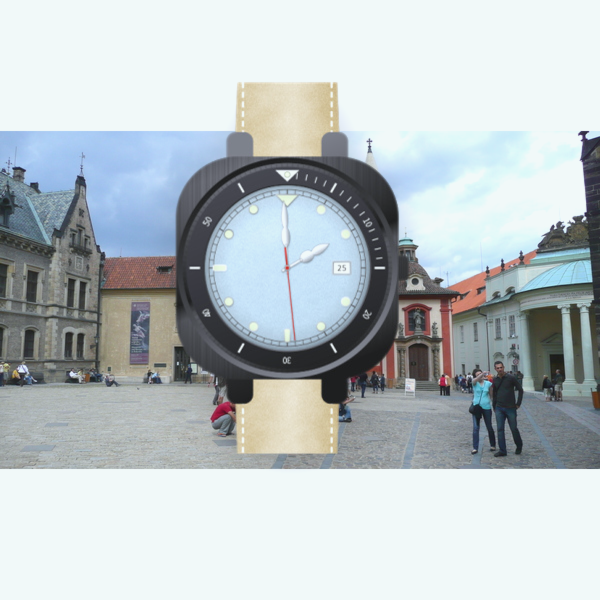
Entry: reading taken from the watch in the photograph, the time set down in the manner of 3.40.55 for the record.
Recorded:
1.59.29
